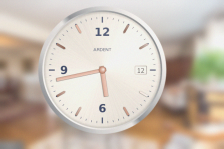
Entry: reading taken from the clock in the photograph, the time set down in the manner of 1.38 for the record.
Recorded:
5.43
